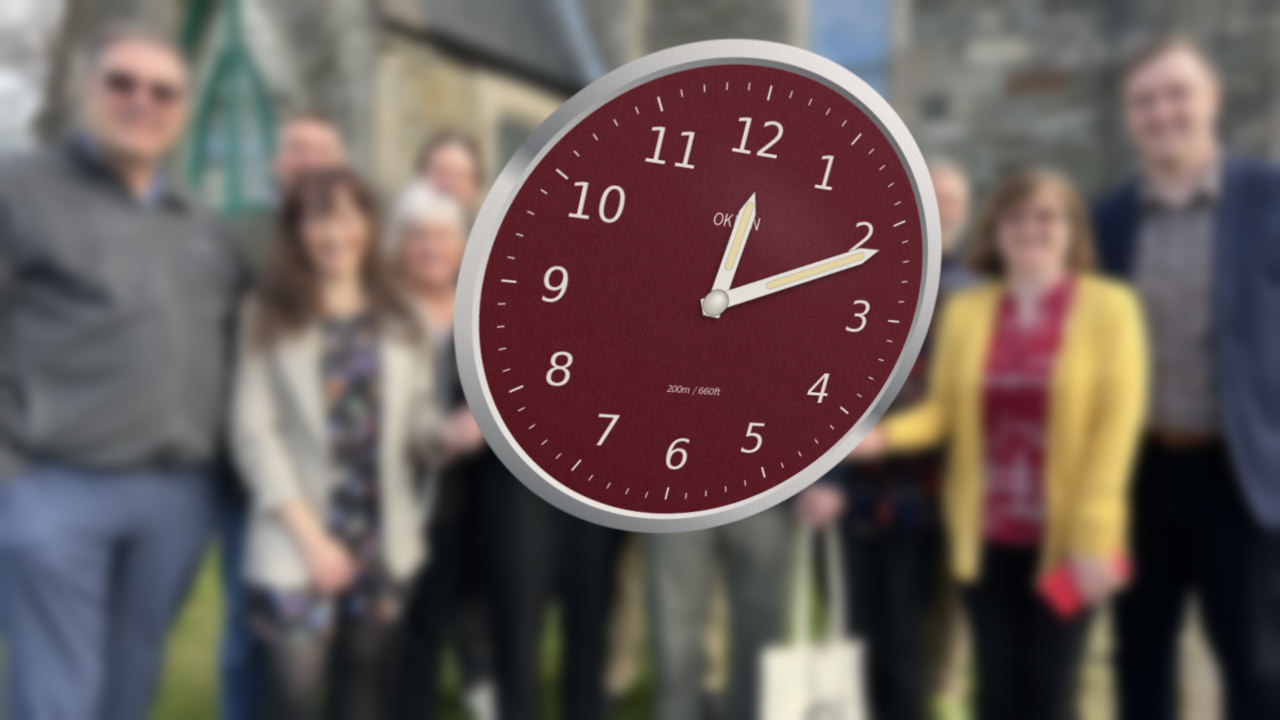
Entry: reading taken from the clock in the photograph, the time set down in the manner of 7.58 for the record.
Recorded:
12.11
